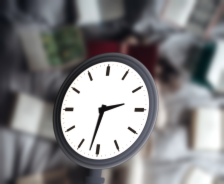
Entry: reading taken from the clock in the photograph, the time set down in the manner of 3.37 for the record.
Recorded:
2.32
